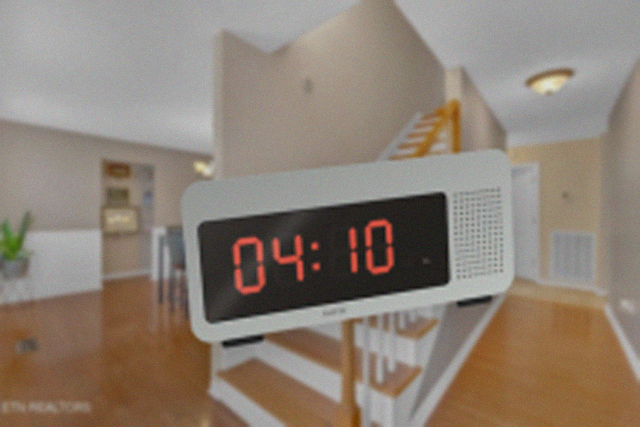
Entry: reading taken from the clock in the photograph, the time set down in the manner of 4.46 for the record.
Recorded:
4.10
